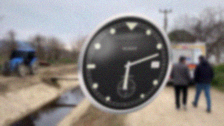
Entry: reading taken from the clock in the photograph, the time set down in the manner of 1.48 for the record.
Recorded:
6.12
